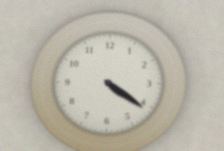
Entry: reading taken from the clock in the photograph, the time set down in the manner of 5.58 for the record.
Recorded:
4.21
